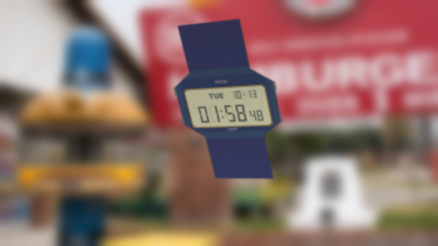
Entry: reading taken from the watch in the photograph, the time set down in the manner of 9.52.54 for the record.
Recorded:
1.58.48
